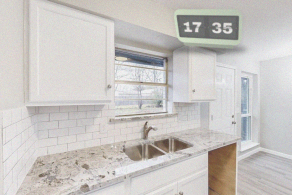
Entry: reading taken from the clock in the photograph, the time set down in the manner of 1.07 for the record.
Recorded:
17.35
